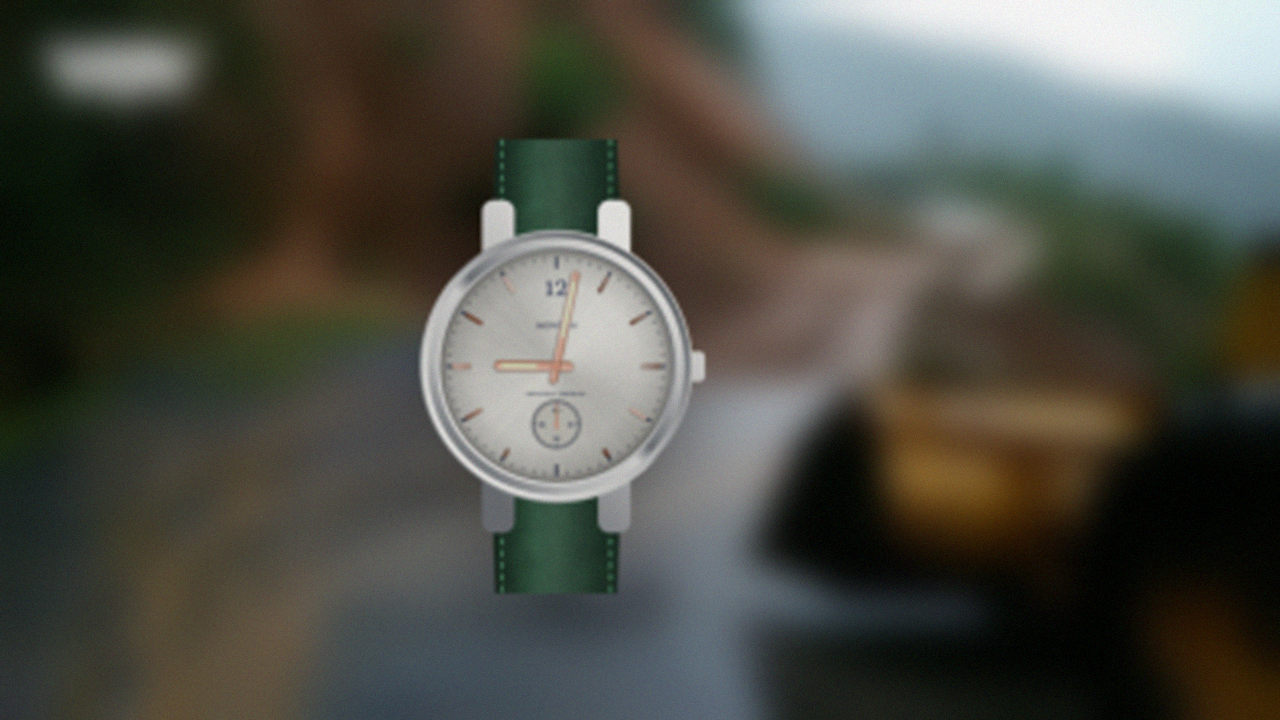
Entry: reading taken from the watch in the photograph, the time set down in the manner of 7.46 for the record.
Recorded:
9.02
